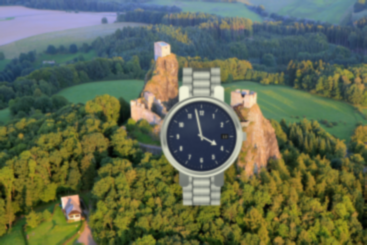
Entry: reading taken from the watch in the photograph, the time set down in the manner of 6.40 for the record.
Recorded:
3.58
